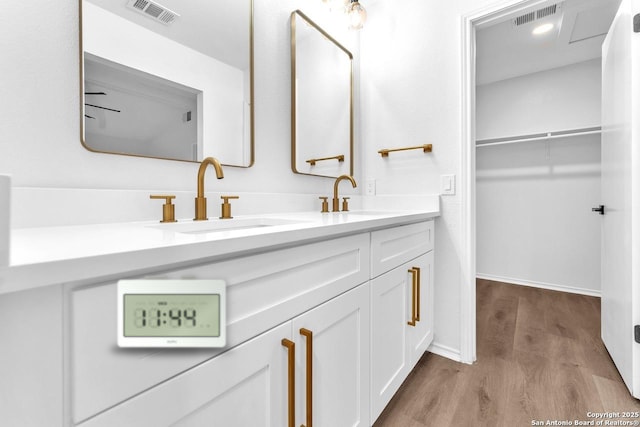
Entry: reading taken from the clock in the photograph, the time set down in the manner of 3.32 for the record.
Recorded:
11.44
